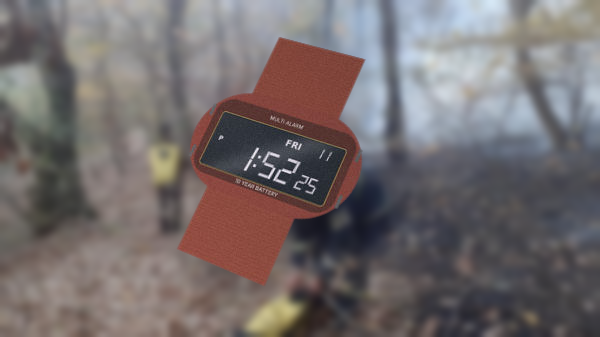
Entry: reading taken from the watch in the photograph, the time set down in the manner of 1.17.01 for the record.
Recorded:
1.52.25
